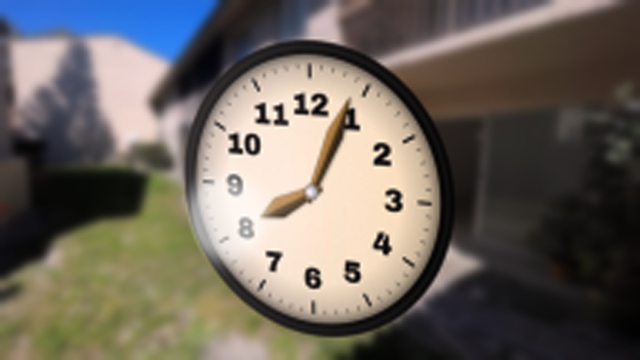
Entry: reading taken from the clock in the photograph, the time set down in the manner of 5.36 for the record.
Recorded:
8.04
